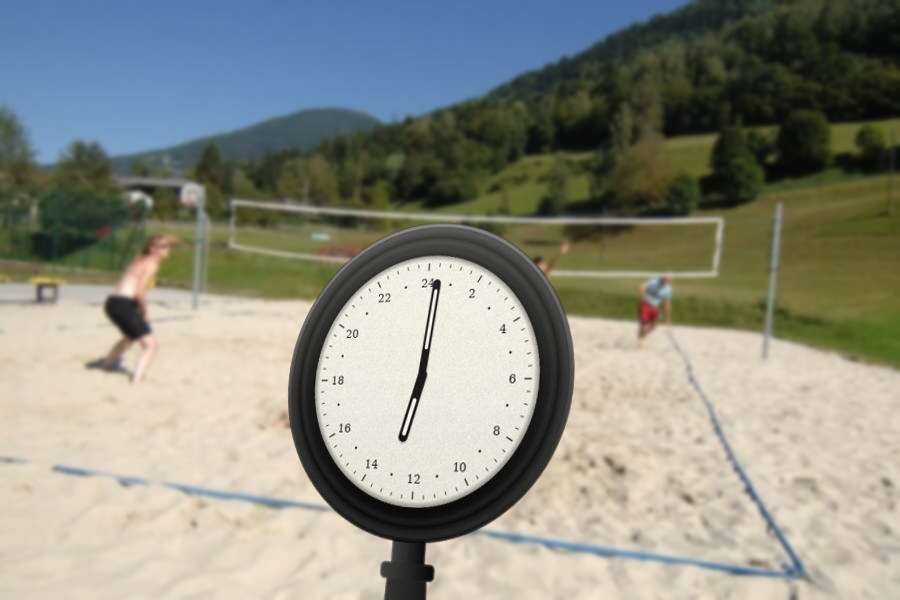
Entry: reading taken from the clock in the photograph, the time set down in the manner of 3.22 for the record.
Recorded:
13.01
